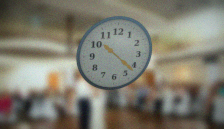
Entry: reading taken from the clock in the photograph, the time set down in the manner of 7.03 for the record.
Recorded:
10.22
